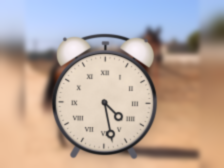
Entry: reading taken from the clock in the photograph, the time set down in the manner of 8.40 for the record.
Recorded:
4.28
